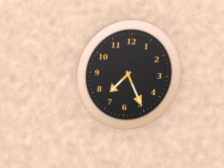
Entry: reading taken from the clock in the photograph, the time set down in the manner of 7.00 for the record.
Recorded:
7.25
